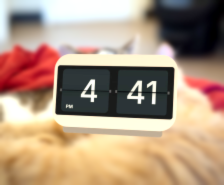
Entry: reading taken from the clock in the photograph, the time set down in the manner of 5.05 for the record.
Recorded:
4.41
